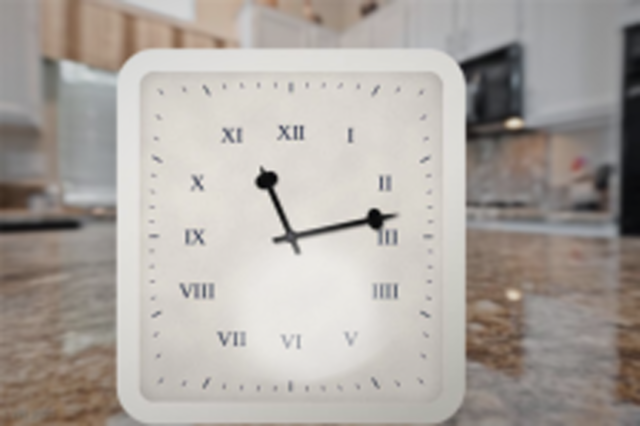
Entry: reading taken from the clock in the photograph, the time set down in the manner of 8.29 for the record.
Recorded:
11.13
